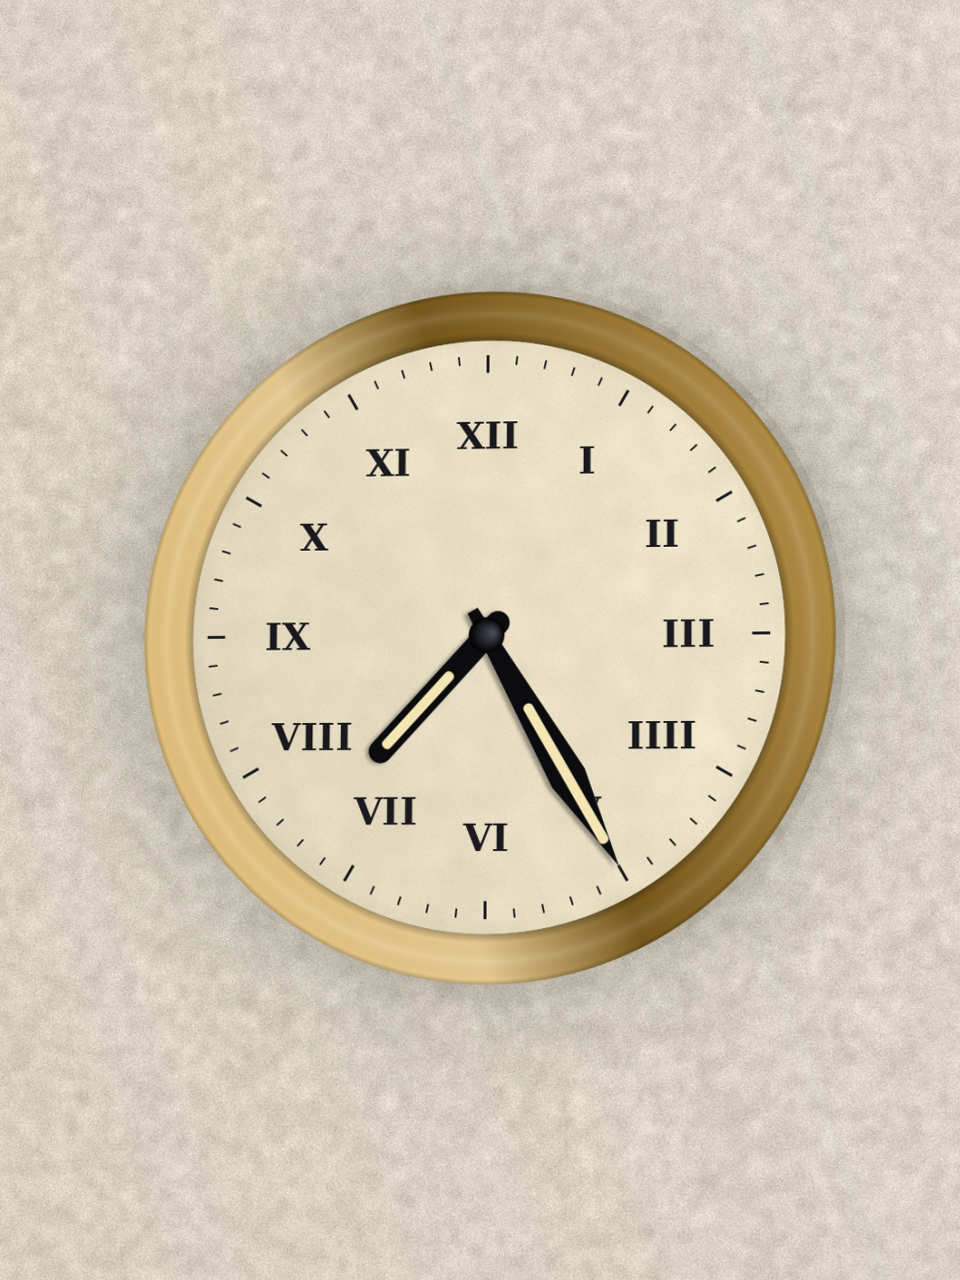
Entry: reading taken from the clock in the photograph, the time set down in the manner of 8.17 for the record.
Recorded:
7.25
